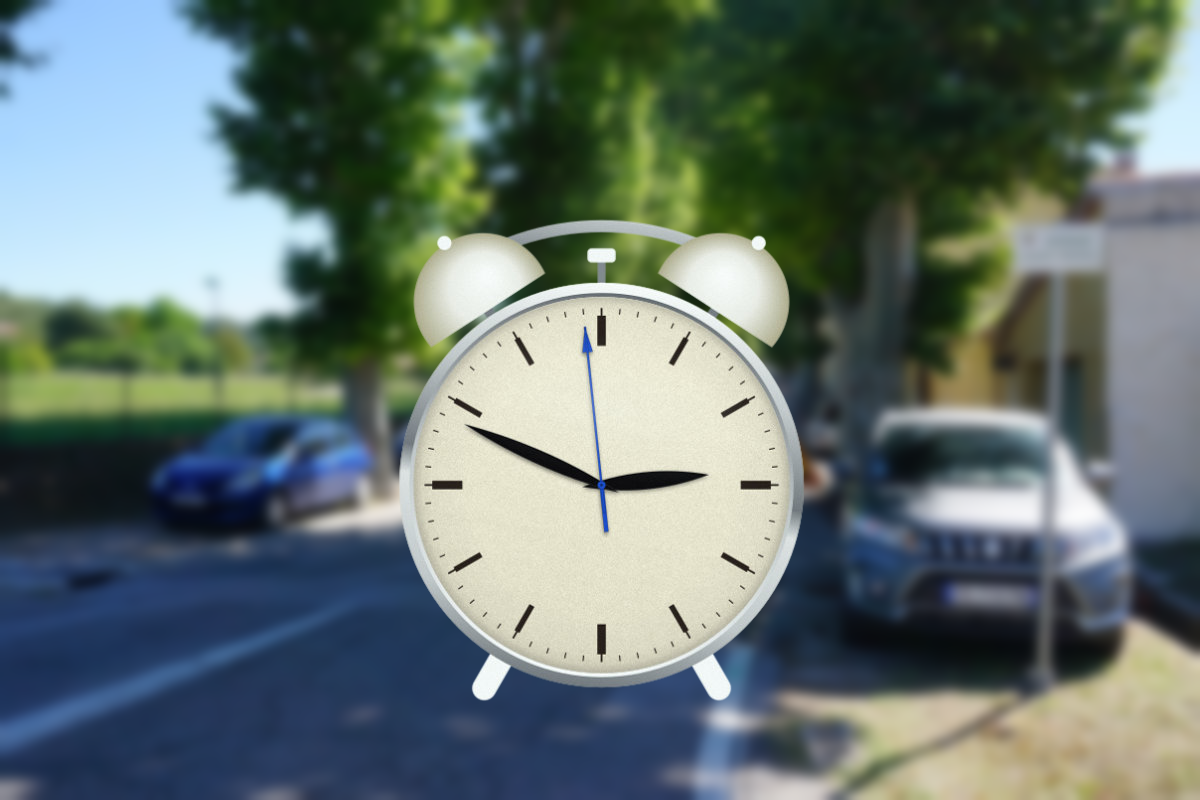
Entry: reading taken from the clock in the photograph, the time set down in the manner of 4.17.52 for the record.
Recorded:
2.48.59
